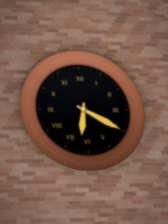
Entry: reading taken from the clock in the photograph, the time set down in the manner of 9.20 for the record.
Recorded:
6.20
